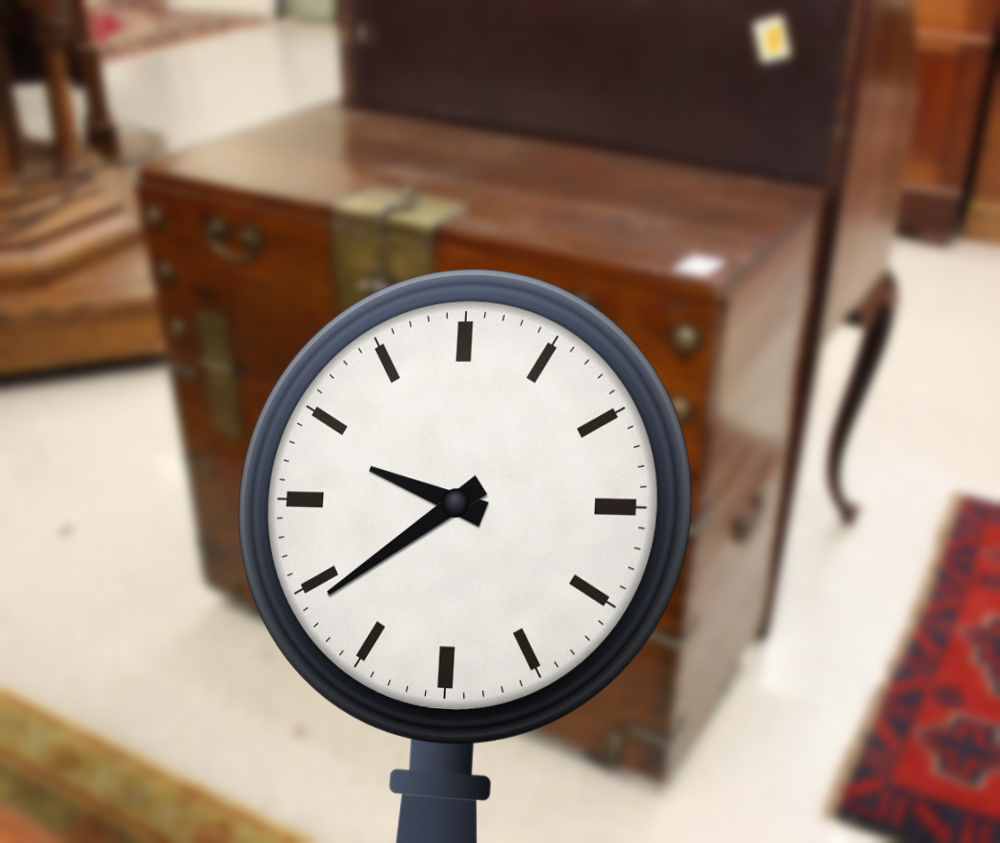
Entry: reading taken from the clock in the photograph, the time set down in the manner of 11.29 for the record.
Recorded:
9.39
